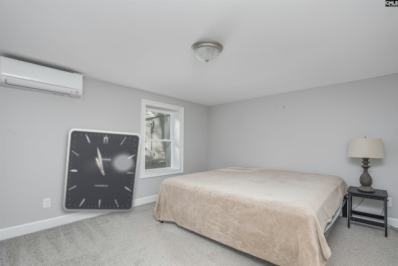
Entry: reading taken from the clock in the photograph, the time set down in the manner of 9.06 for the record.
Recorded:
10.57
